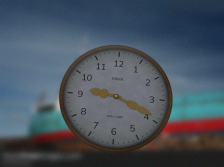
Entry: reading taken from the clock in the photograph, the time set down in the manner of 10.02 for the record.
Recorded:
9.19
